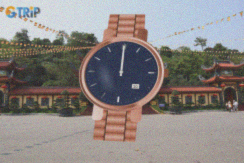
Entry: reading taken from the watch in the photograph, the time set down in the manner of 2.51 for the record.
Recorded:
12.00
